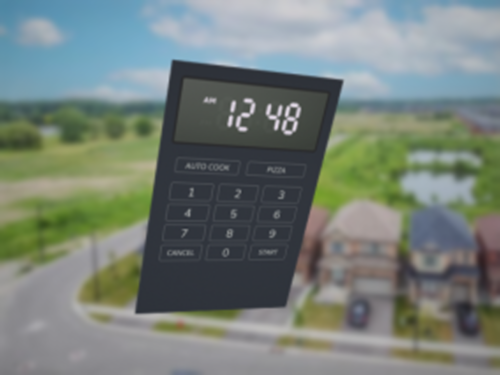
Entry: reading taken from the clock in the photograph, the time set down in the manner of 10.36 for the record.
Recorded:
12.48
